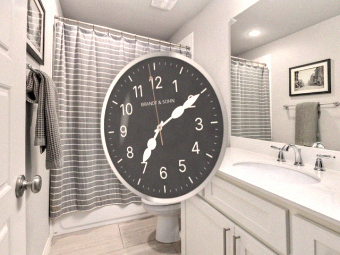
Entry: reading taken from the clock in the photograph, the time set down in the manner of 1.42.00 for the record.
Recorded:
7.09.59
